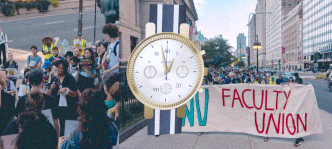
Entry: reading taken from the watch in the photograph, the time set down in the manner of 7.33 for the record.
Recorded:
12.58
